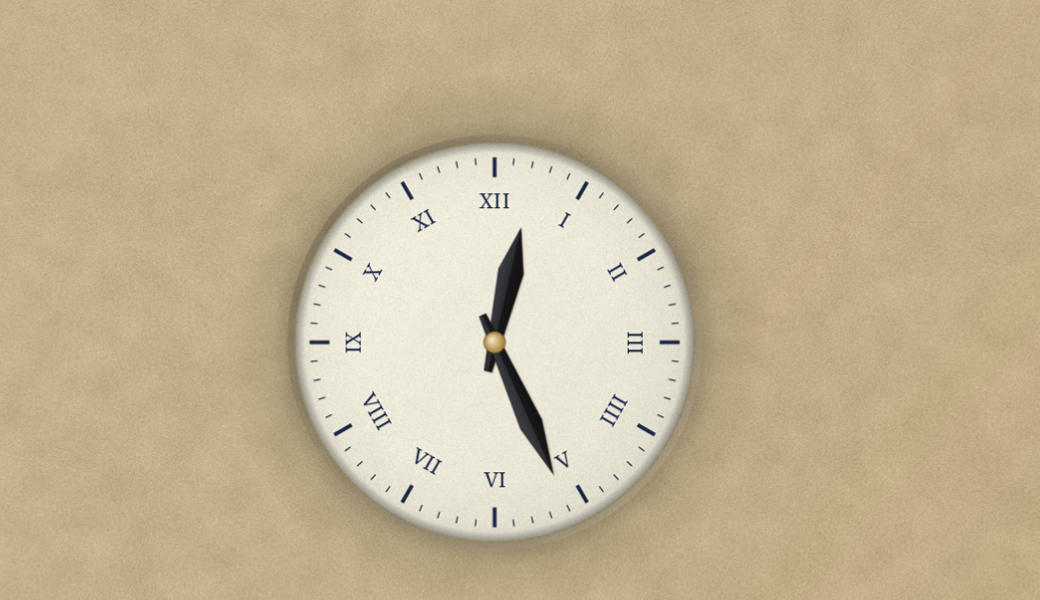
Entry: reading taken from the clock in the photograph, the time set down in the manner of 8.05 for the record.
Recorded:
12.26
